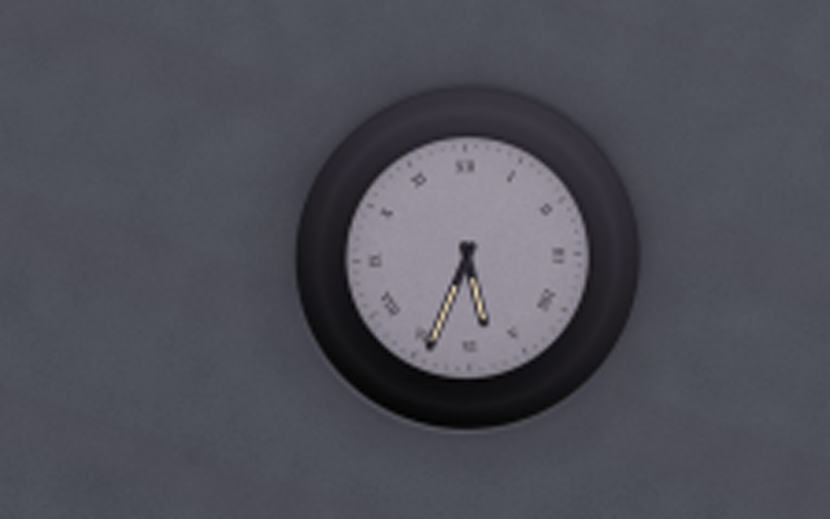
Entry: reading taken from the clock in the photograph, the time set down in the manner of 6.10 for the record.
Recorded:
5.34
